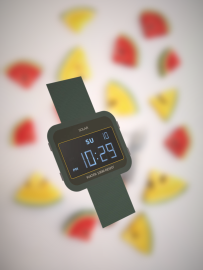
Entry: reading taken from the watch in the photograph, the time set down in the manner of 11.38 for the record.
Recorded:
10.29
